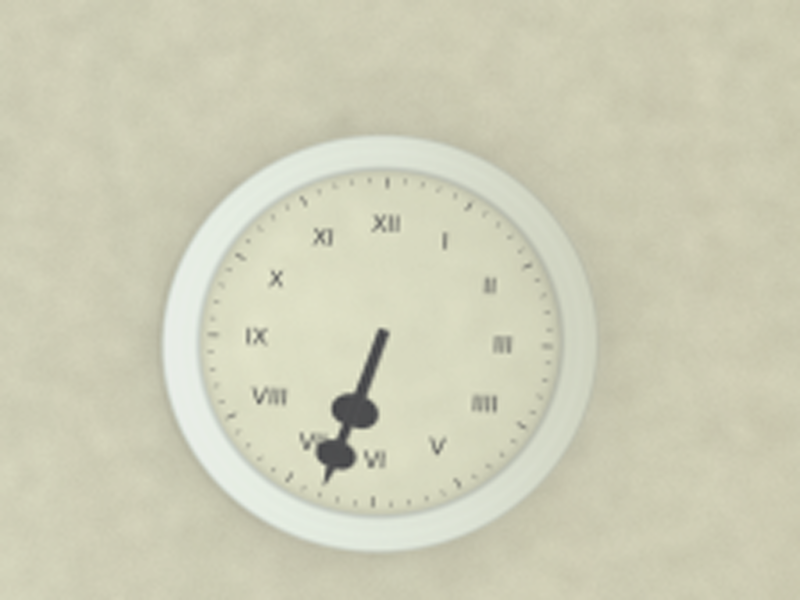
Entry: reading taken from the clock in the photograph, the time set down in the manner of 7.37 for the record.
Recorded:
6.33
